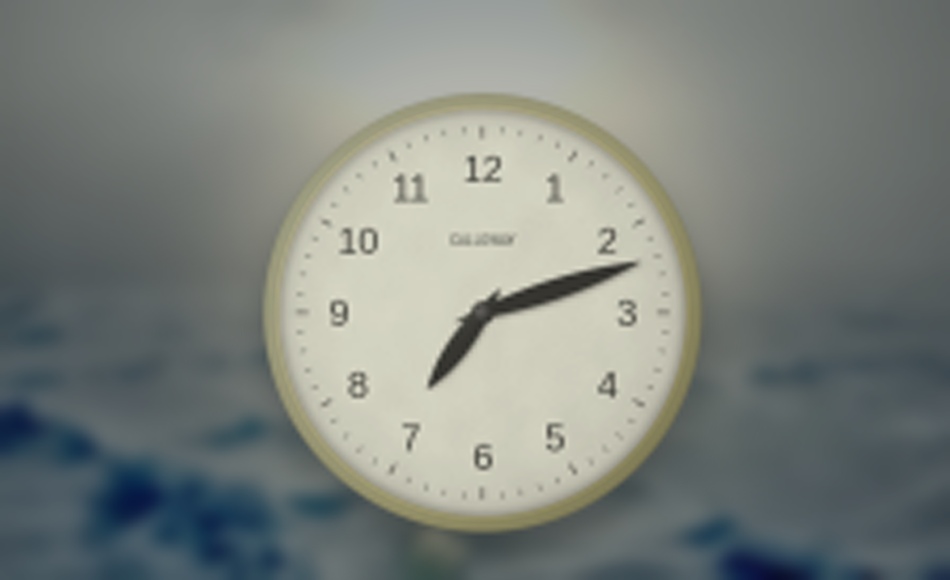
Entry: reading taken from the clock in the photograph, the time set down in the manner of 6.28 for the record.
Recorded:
7.12
